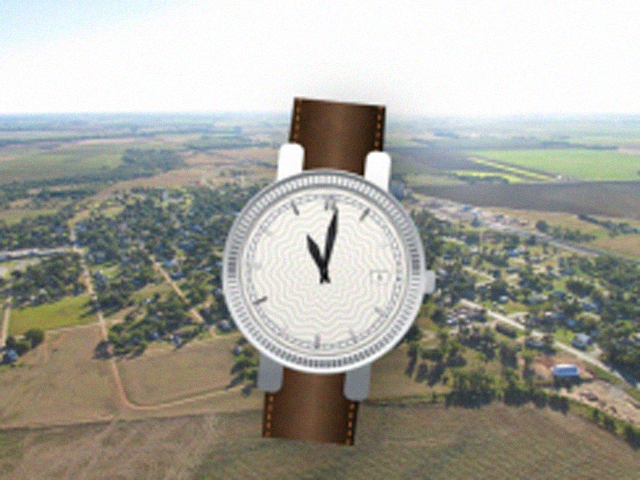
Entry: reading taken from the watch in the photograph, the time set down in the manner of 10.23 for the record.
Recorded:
11.01
